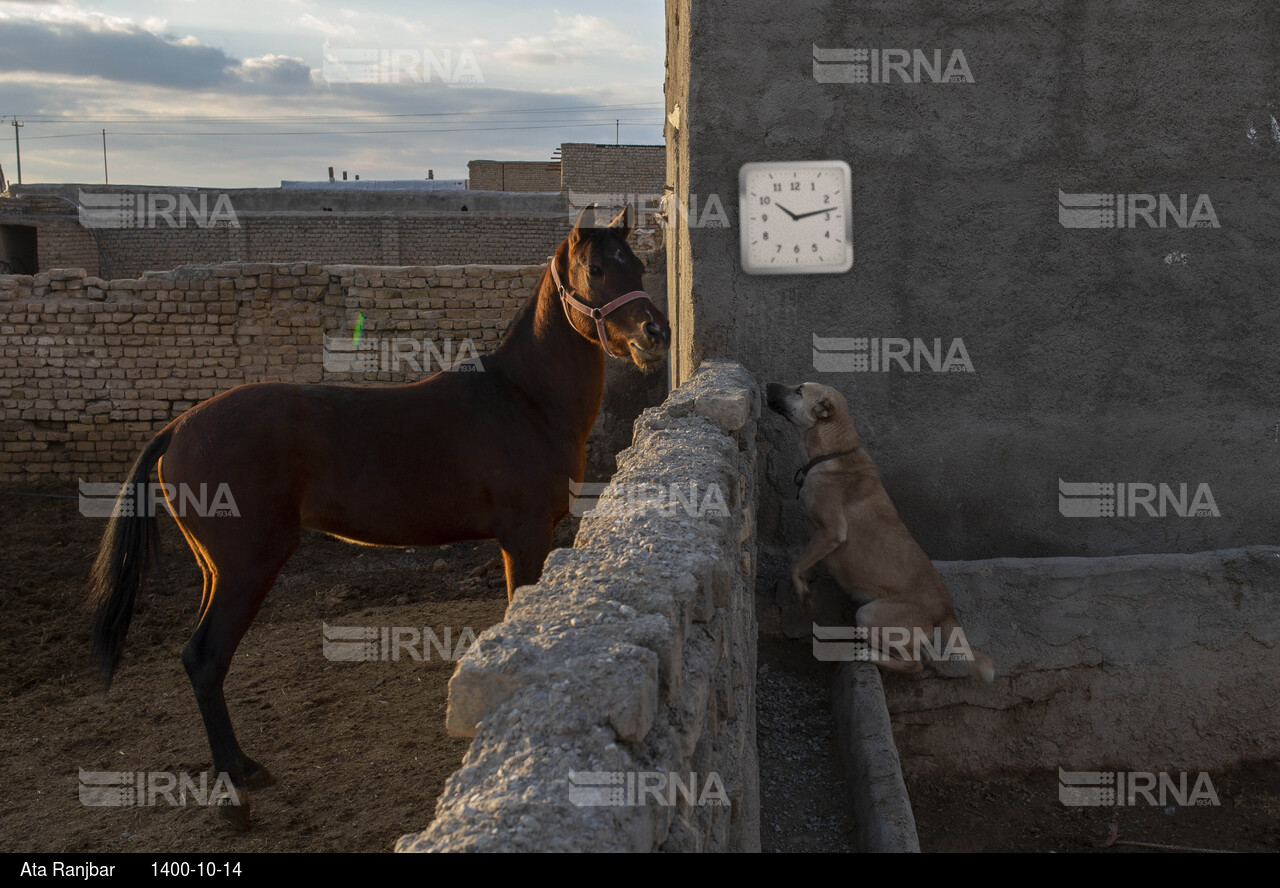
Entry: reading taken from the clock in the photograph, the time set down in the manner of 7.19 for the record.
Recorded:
10.13
